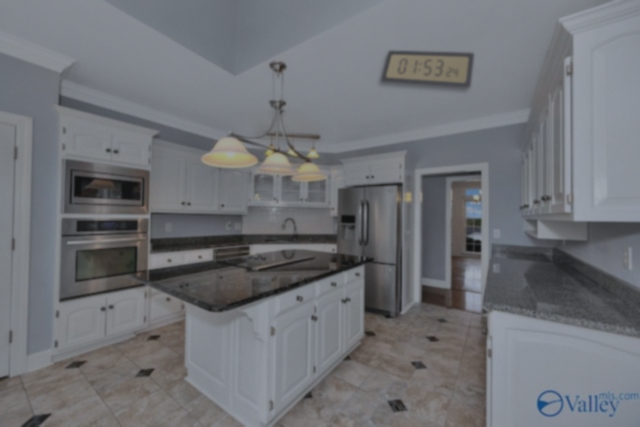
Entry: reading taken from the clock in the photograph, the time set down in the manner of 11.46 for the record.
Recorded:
1.53
